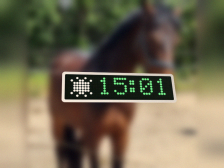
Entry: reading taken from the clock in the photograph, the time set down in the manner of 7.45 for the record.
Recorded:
15.01
